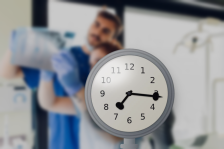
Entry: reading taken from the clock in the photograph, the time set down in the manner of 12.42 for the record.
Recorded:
7.16
